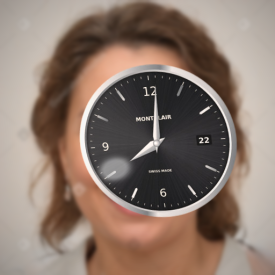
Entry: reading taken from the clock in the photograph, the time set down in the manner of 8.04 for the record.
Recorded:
8.01
